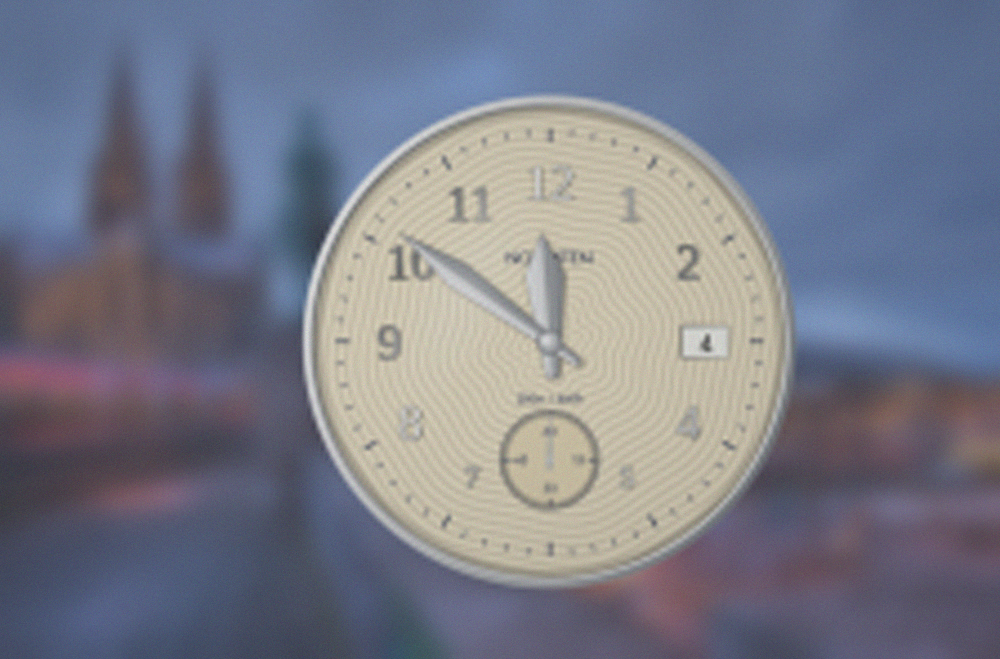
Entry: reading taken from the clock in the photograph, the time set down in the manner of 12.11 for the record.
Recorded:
11.51
